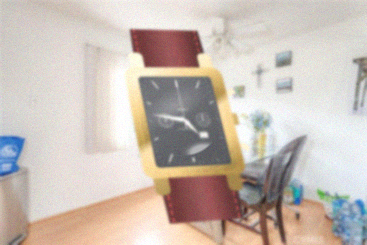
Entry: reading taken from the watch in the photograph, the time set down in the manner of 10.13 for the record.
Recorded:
4.47
